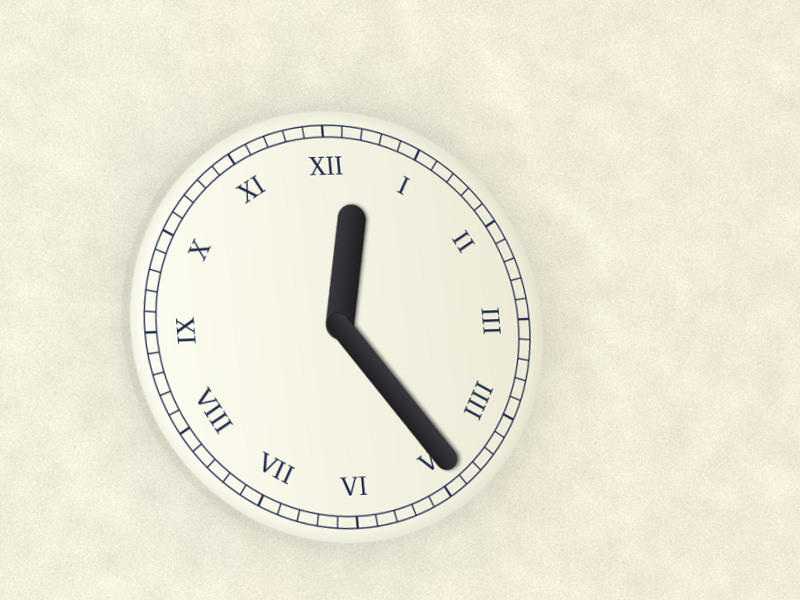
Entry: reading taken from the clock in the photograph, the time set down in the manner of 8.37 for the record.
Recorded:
12.24
